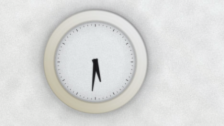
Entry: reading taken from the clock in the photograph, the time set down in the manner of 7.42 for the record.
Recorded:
5.31
